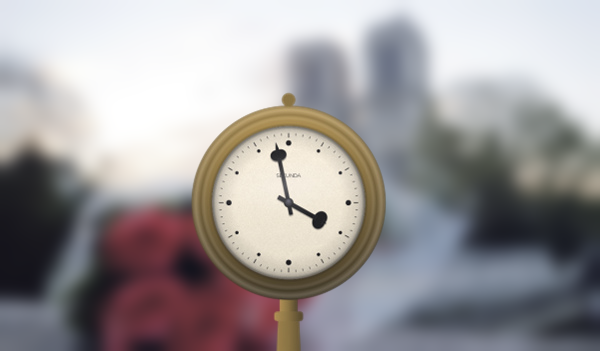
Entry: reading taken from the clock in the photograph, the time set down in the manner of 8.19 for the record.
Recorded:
3.58
